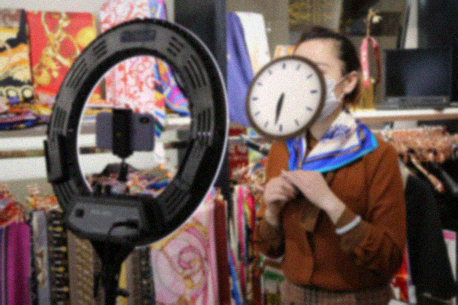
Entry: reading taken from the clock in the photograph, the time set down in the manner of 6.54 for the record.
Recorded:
6.32
